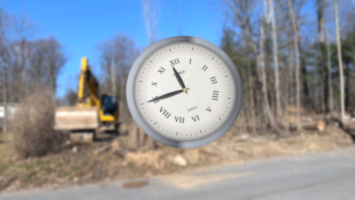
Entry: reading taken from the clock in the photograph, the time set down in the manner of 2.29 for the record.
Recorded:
11.45
